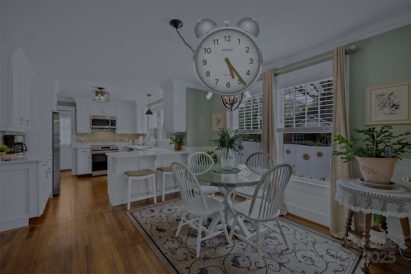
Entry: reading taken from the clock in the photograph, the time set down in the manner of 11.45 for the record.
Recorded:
5.24
